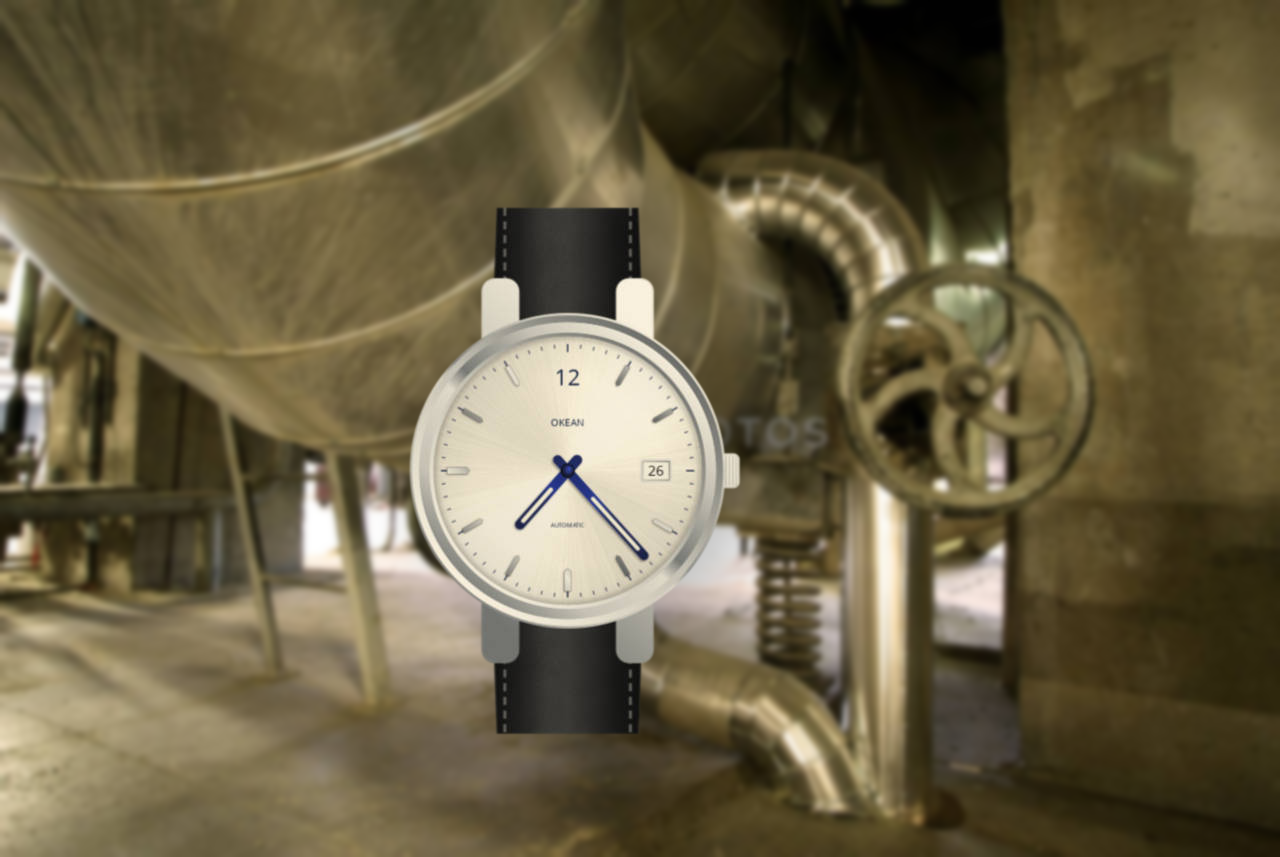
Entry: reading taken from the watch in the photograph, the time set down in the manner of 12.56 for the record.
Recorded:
7.23
